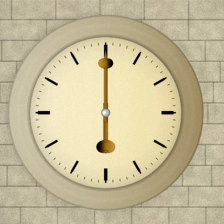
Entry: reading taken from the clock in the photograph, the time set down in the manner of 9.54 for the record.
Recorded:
6.00
